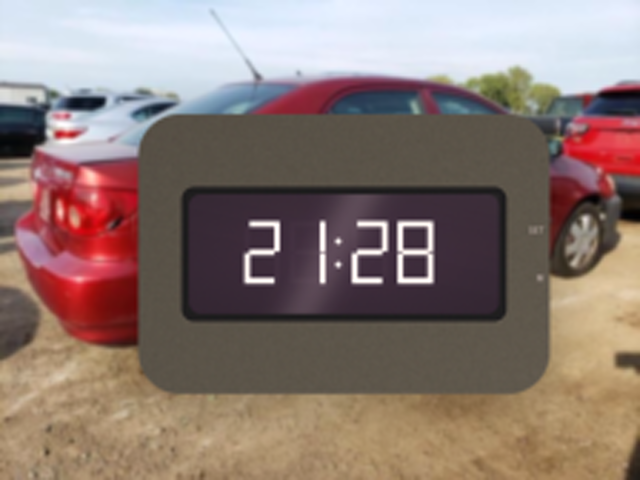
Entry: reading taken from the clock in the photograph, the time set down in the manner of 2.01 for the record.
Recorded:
21.28
